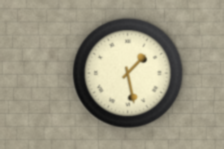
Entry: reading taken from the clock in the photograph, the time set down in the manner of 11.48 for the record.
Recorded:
1.28
